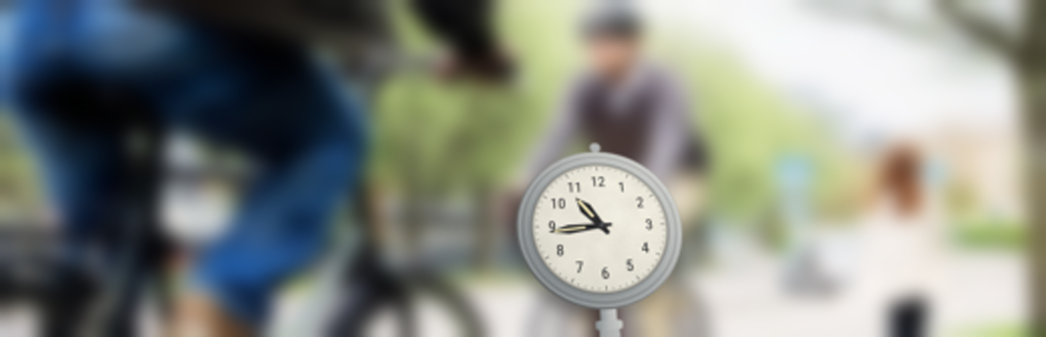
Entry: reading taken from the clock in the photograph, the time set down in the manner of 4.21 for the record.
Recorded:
10.44
